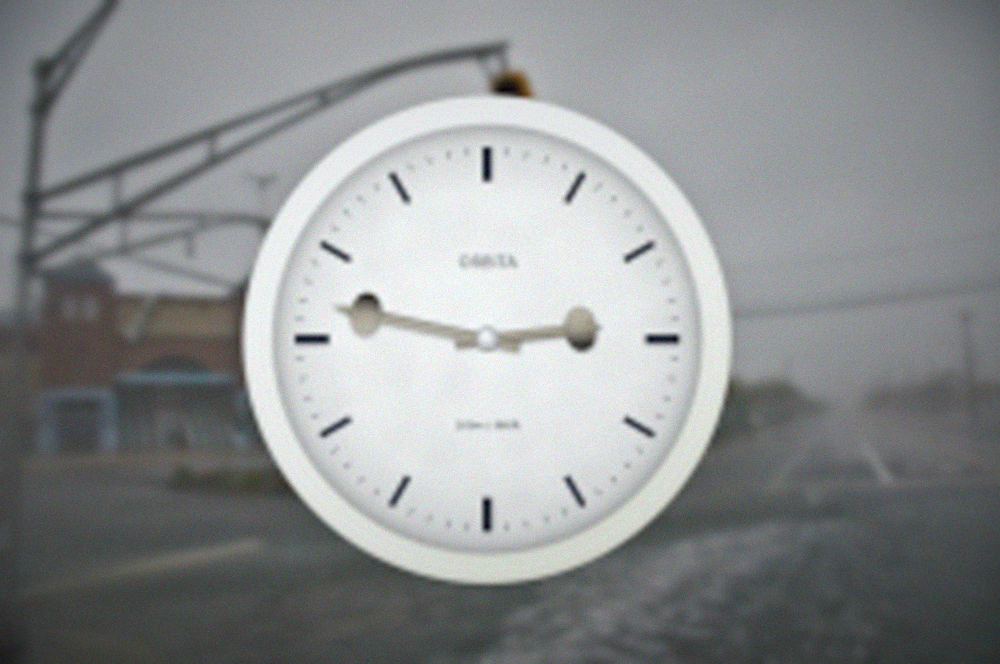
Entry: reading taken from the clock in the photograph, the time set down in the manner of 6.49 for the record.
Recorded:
2.47
